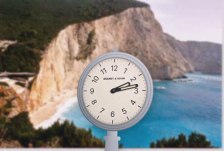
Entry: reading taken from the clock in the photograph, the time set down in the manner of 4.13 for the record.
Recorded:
2.13
